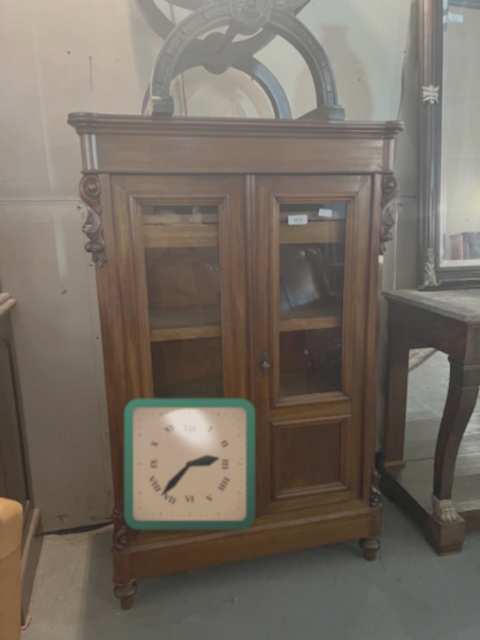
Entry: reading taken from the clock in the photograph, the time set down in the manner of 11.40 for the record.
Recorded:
2.37
